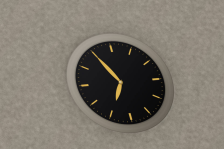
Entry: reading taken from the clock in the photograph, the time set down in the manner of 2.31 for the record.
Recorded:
6.55
